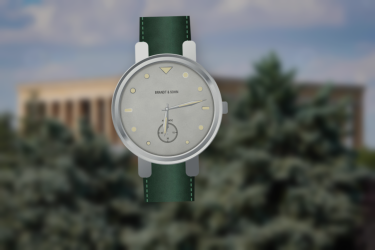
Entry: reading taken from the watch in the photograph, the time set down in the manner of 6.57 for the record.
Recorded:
6.13
